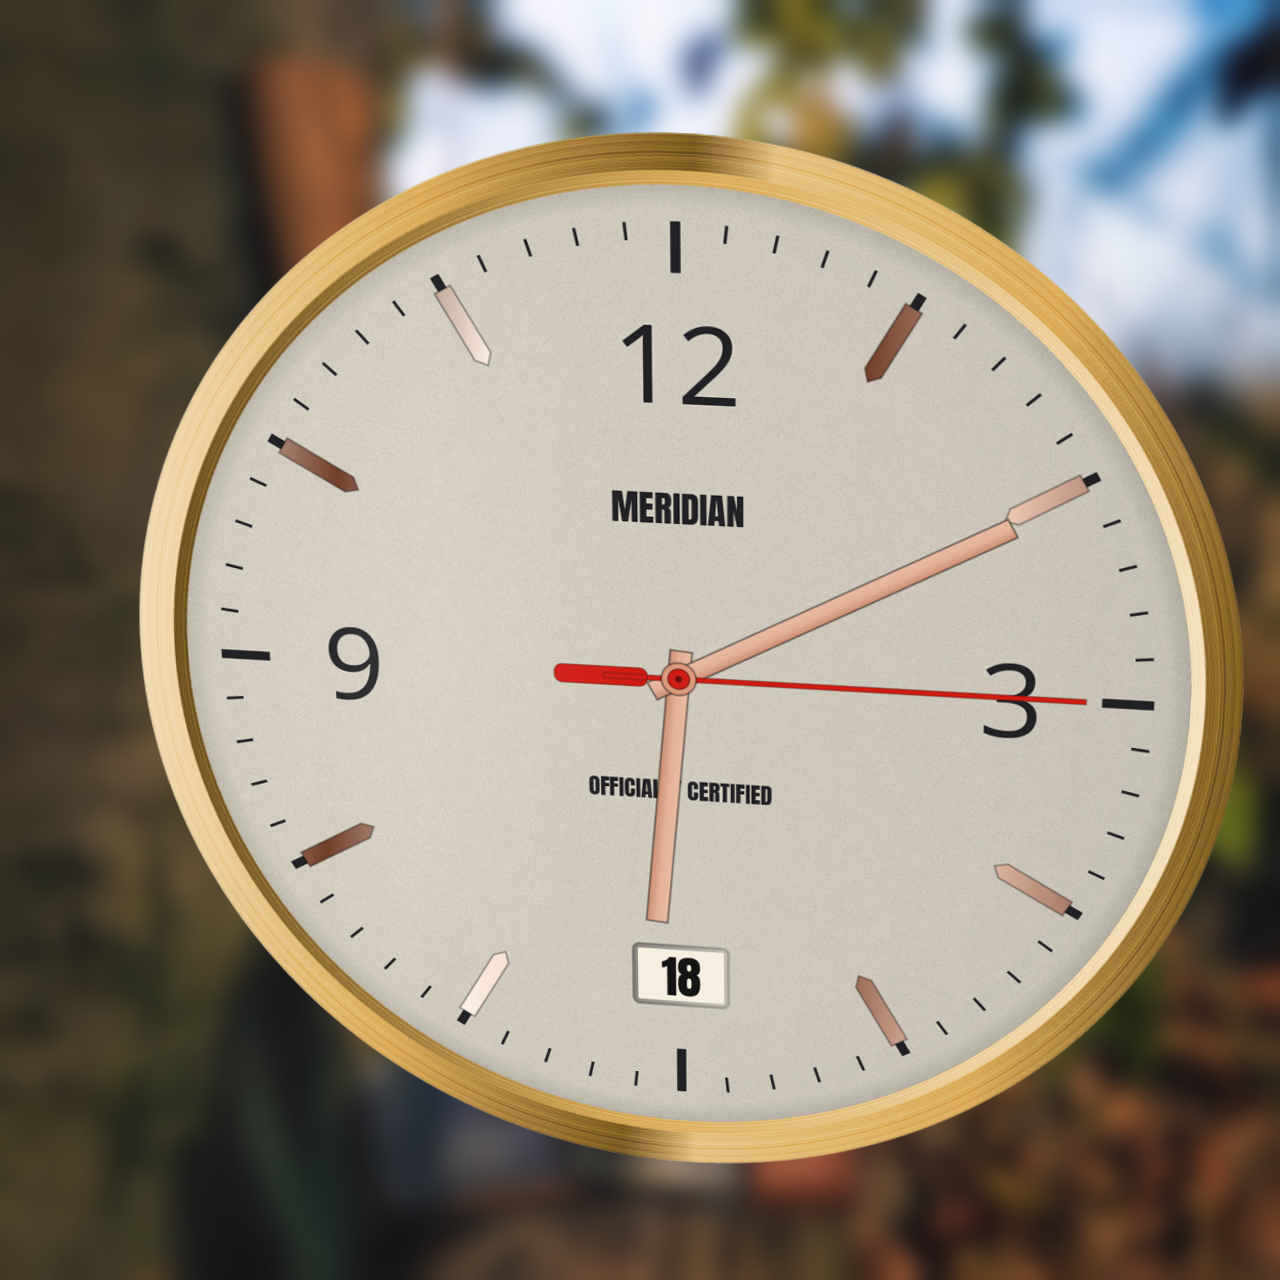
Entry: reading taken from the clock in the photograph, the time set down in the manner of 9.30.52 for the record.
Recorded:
6.10.15
